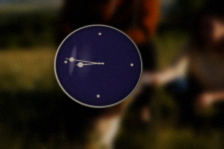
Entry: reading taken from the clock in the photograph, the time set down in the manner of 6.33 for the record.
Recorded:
8.46
